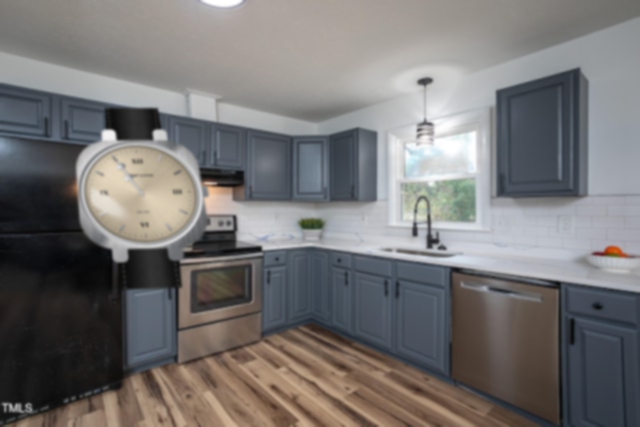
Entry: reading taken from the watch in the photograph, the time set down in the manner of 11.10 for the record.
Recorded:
10.55
